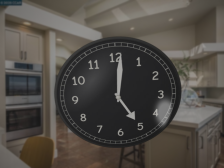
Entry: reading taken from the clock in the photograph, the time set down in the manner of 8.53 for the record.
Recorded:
5.01
